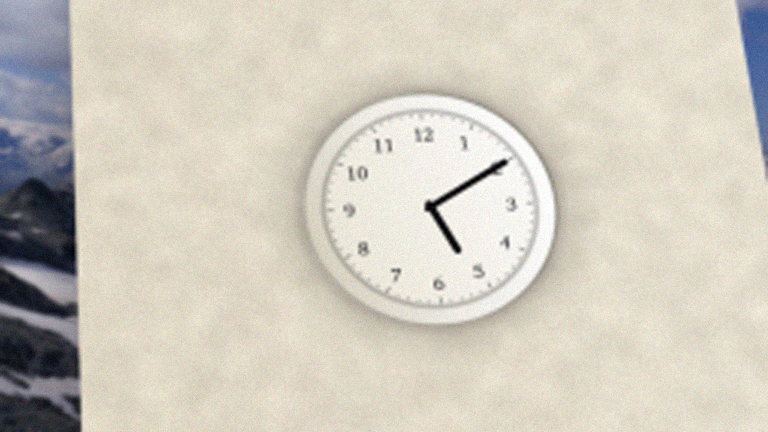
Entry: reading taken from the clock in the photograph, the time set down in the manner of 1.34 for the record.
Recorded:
5.10
